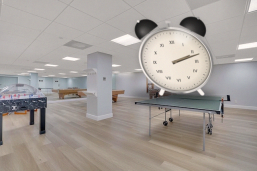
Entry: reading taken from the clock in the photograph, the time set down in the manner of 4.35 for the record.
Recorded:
2.12
